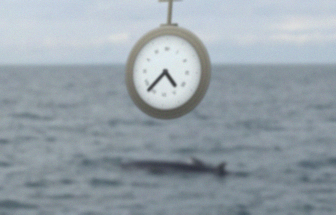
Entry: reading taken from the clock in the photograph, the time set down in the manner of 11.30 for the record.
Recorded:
4.37
